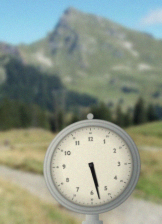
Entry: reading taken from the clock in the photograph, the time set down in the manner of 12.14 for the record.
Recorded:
5.28
